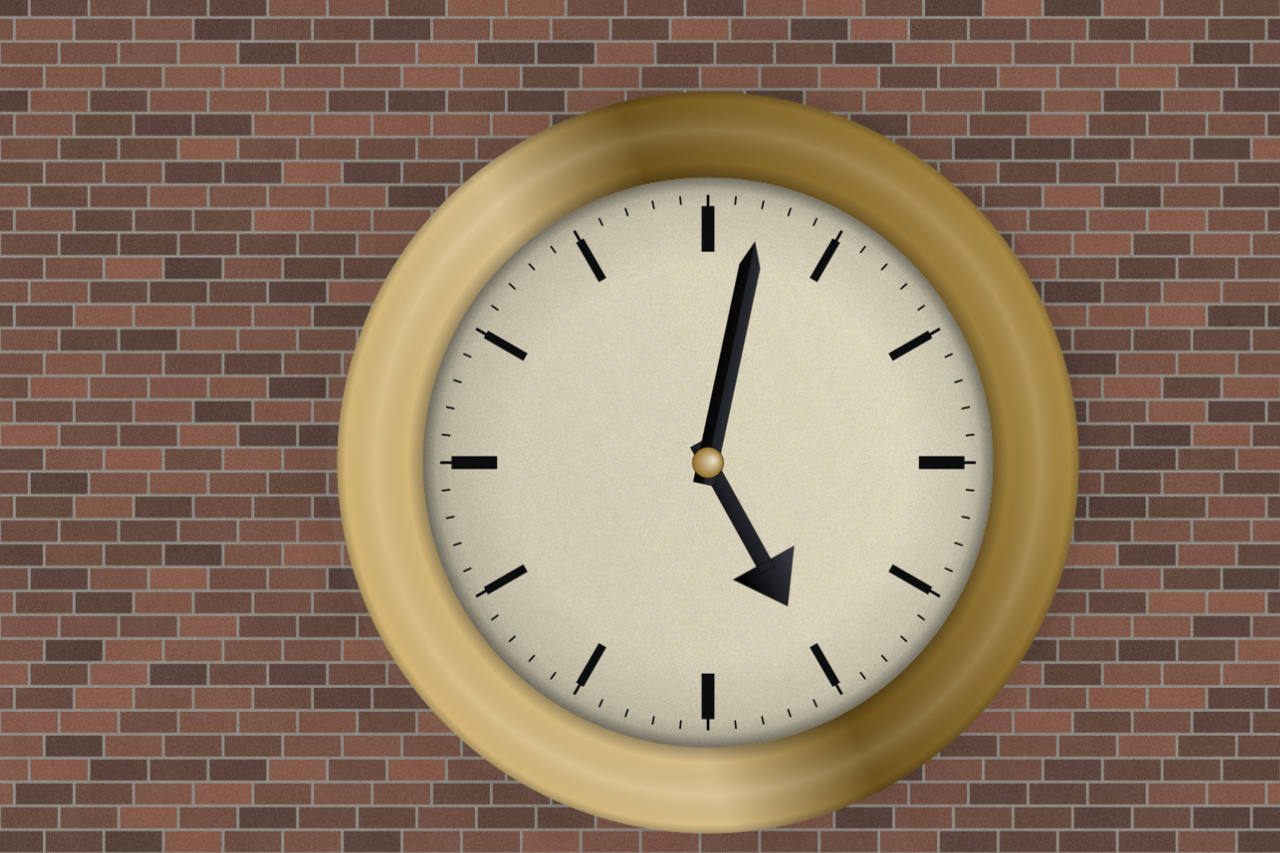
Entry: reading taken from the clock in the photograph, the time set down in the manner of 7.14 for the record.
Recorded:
5.02
